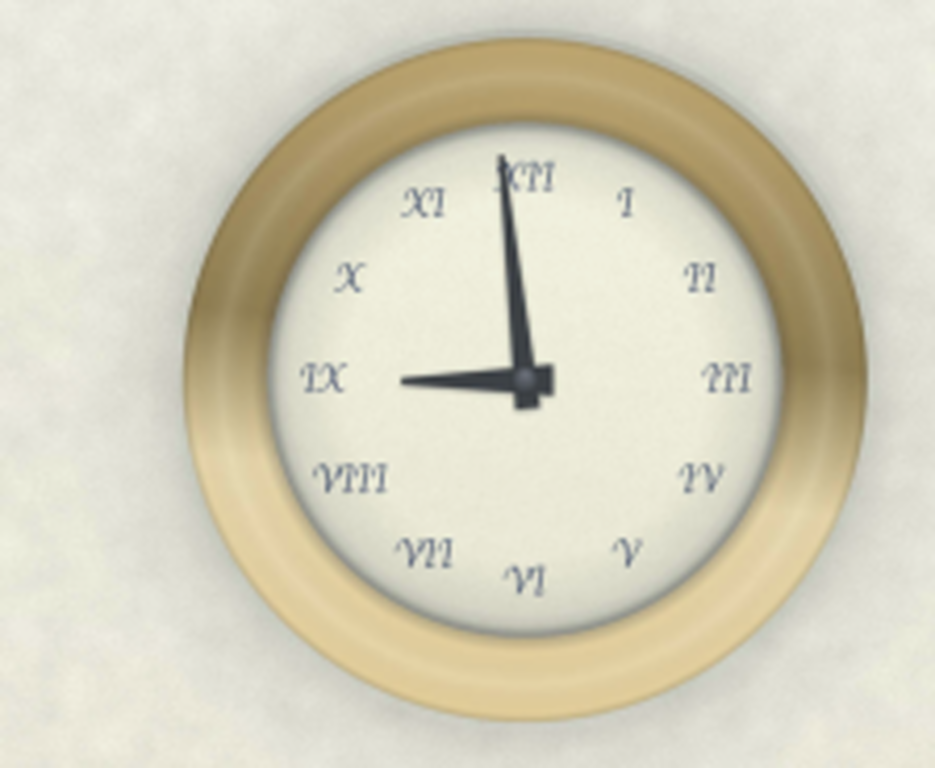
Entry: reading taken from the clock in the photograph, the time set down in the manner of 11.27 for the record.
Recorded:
8.59
